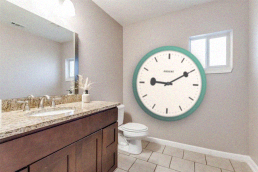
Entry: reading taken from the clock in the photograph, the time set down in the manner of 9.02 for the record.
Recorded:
9.10
